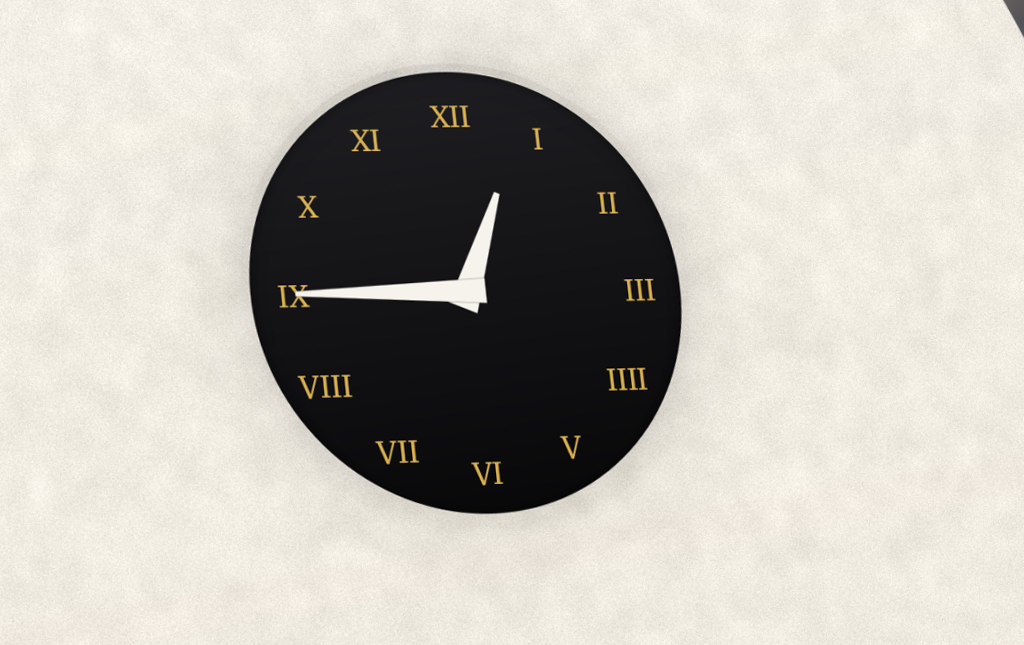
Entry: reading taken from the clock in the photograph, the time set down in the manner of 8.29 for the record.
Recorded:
12.45
